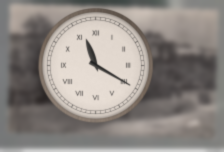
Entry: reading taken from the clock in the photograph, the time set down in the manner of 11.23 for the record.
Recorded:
11.20
